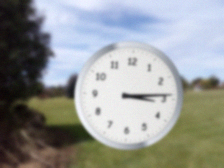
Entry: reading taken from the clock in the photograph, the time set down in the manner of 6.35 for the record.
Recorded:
3.14
